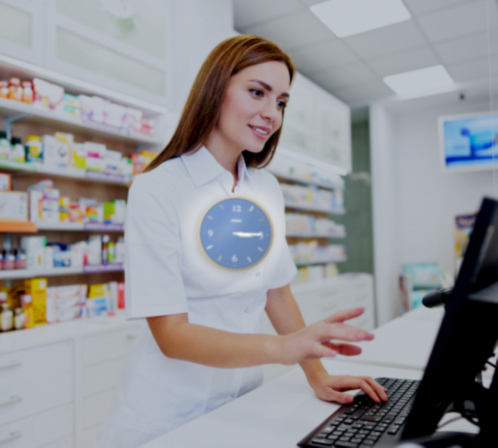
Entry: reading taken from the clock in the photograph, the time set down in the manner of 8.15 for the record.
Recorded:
3.15
